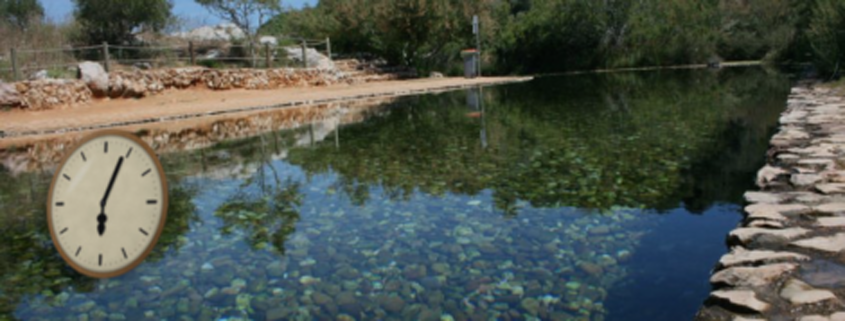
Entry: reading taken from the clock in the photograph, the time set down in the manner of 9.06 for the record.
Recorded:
6.04
